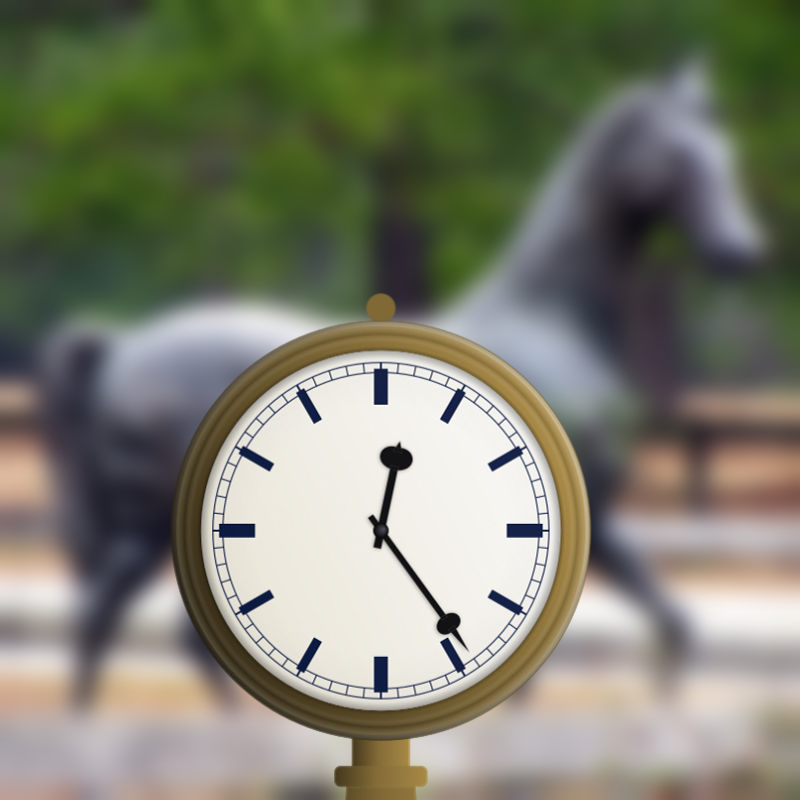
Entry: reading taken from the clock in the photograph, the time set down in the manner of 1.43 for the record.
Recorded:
12.24
